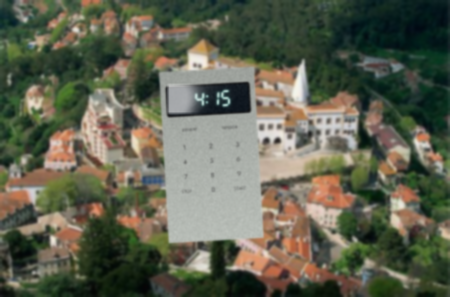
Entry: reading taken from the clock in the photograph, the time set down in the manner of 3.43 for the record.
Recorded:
4.15
